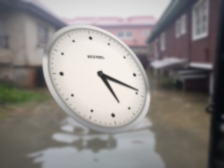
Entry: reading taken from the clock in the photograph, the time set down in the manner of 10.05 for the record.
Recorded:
5.19
